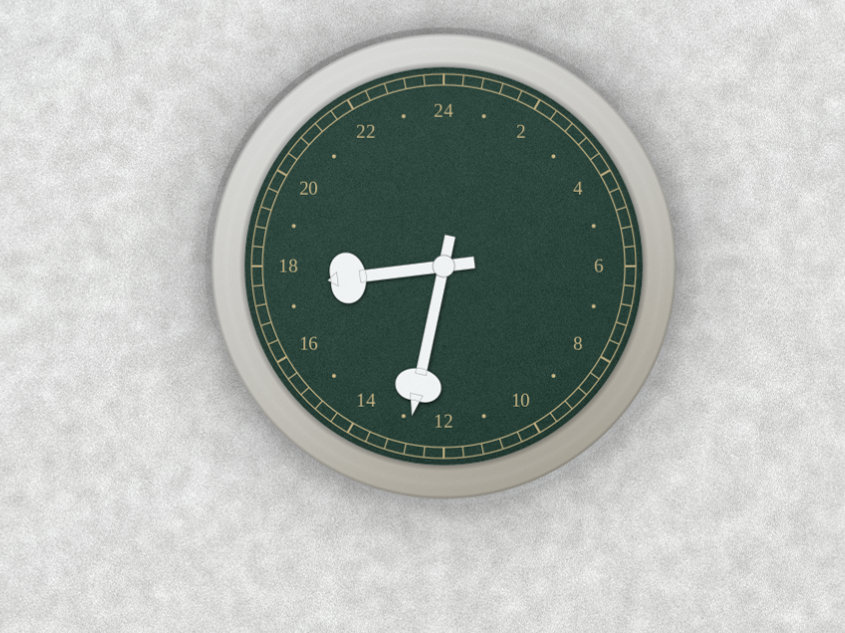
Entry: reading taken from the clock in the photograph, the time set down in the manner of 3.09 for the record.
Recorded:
17.32
